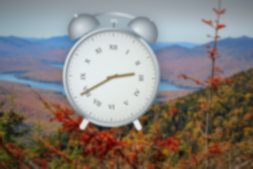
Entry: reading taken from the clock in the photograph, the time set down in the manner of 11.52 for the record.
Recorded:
2.40
